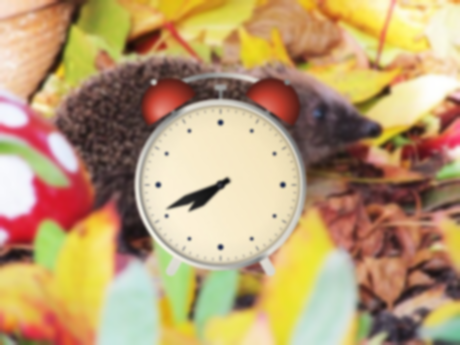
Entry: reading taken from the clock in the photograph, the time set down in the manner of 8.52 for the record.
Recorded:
7.41
